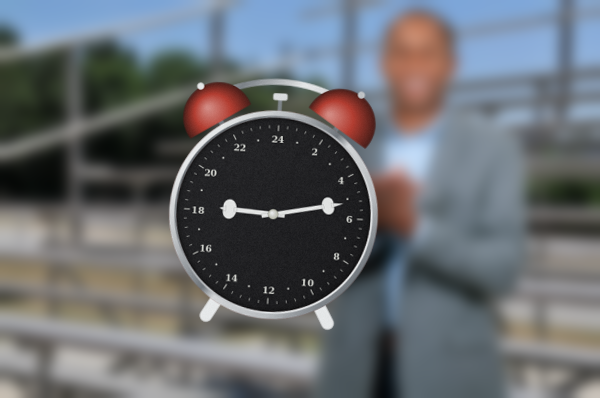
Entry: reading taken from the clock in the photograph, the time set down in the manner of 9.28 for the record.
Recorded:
18.13
